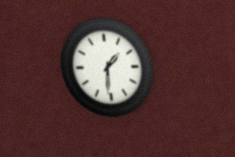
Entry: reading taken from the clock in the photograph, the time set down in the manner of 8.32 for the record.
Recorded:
1.31
